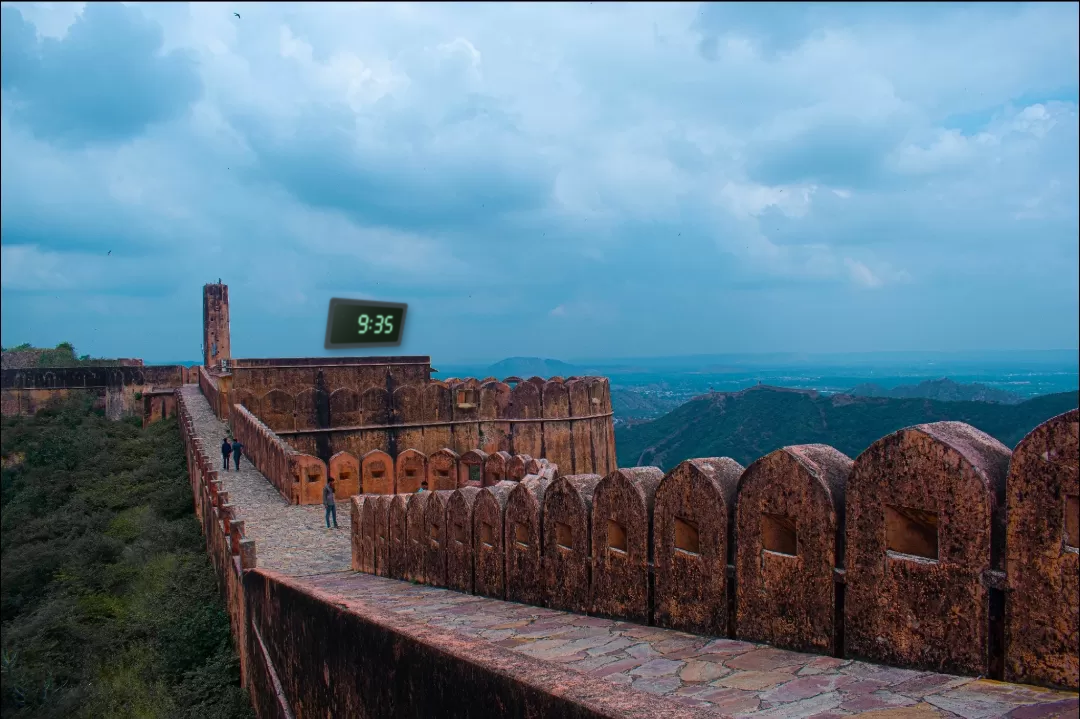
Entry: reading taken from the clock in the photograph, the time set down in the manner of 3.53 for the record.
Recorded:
9.35
